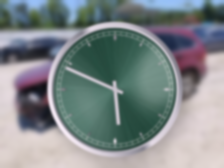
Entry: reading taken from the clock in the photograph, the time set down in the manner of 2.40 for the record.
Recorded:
5.49
